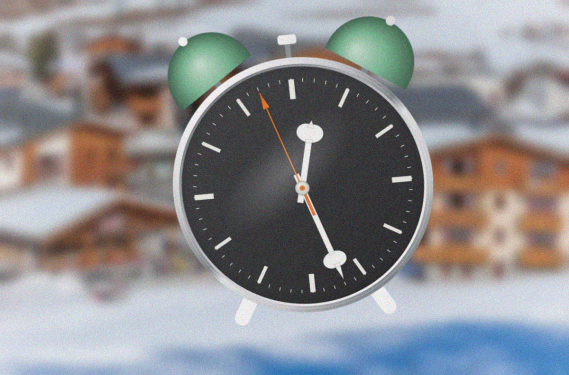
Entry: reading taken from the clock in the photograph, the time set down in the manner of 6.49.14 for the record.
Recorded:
12.26.57
